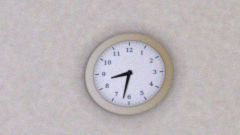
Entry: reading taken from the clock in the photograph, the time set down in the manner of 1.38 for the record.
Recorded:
8.32
